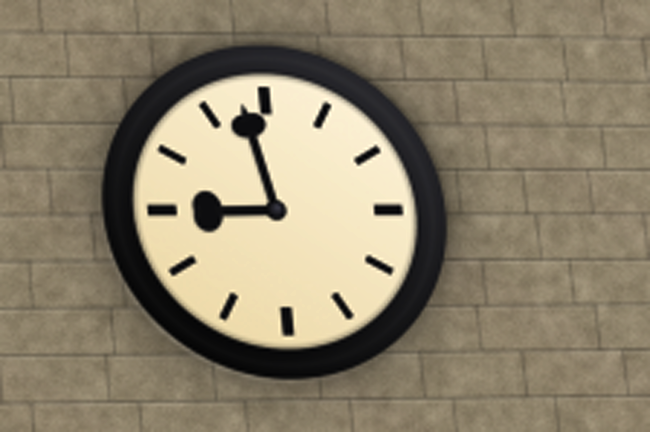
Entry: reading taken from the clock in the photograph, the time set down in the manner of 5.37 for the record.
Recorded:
8.58
